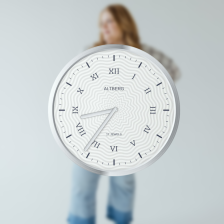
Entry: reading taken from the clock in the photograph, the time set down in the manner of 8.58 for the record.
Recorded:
8.36
